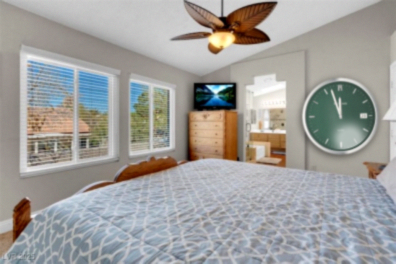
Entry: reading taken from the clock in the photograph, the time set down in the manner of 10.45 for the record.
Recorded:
11.57
